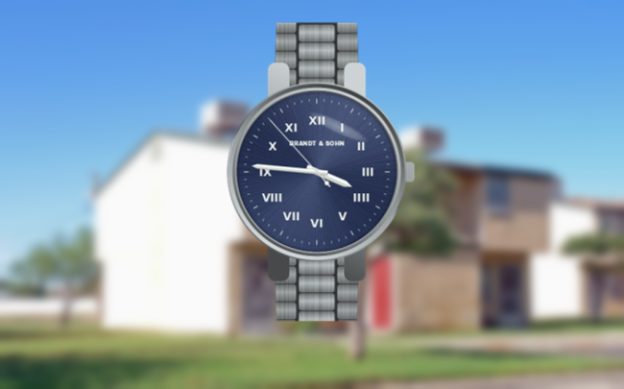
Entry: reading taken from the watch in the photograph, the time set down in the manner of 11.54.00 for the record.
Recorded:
3.45.53
